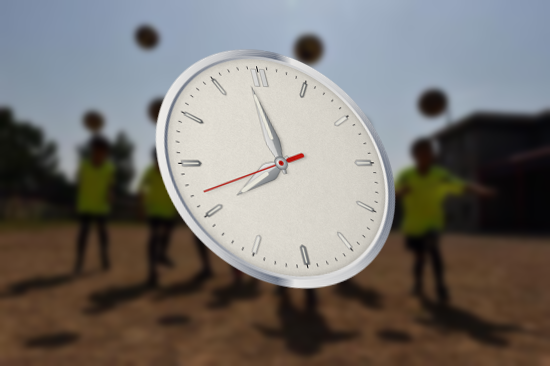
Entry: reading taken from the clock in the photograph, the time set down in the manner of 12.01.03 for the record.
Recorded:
7.58.42
